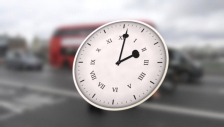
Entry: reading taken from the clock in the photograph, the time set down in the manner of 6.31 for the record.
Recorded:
2.01
